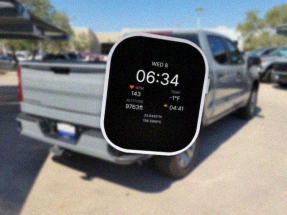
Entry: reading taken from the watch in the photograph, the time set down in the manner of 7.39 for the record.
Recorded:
6.34
